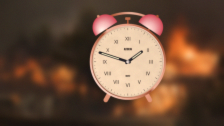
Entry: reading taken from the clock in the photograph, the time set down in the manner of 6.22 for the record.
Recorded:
1.48
